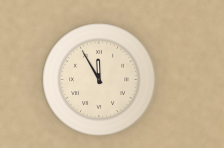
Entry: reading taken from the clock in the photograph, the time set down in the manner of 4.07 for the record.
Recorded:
11.55
